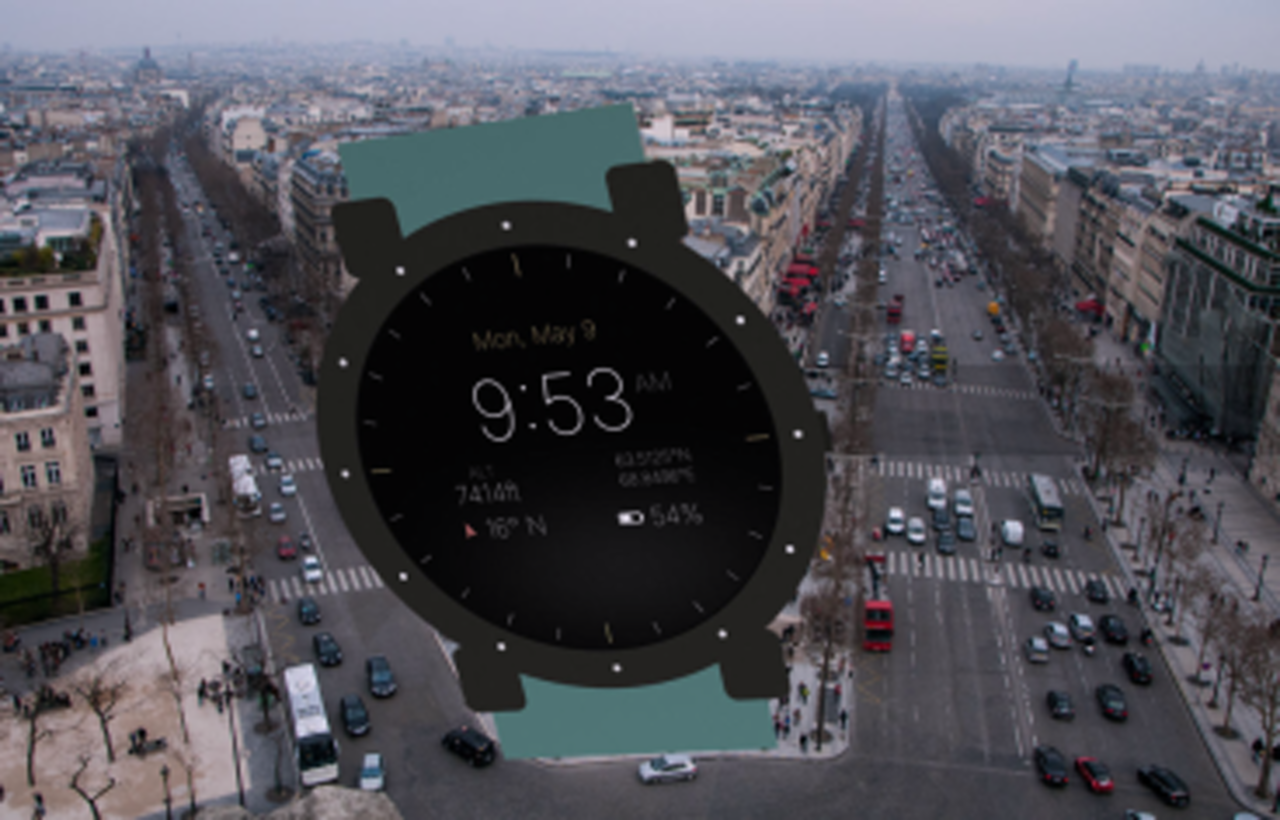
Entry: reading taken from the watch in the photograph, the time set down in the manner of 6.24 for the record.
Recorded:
9.53
